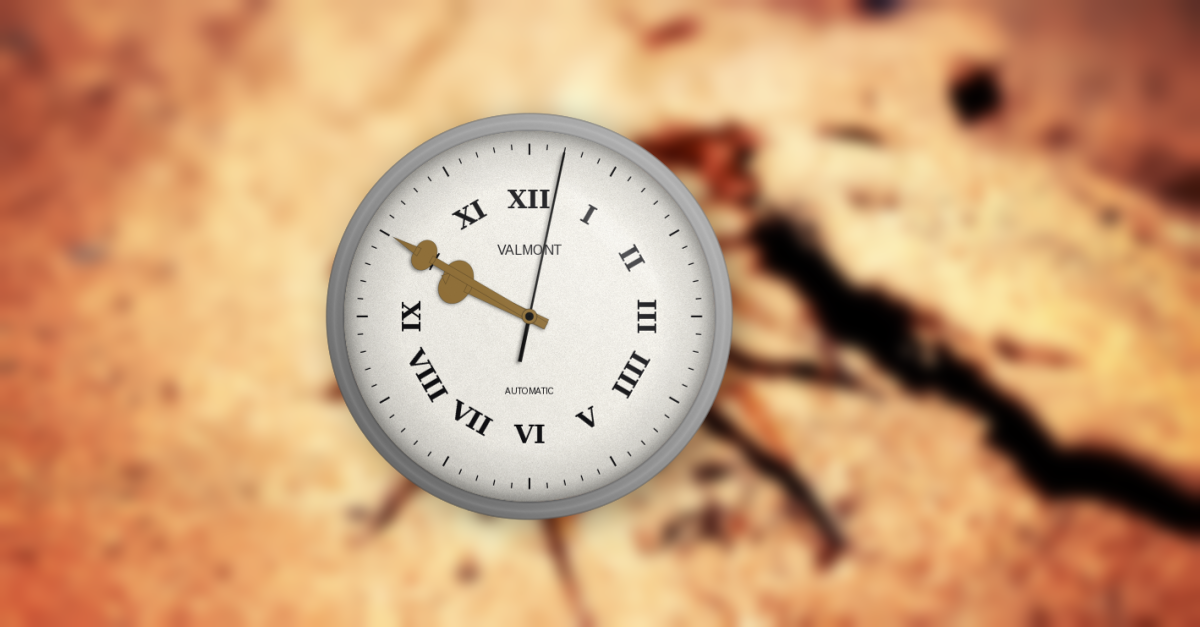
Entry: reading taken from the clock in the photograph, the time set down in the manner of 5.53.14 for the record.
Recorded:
9.50.02
